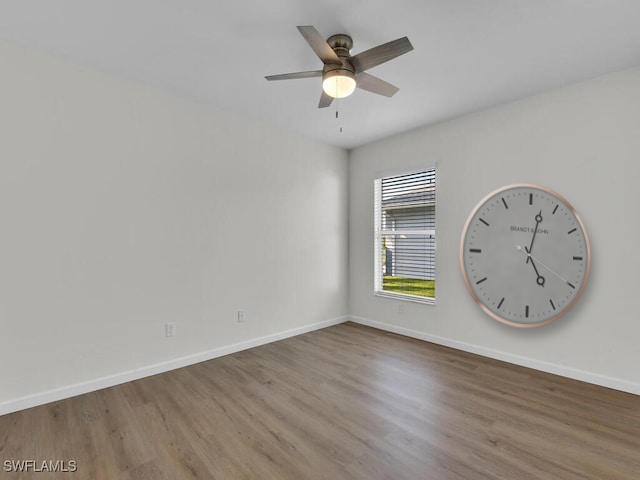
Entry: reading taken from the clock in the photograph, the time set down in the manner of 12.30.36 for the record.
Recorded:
5.02.20
